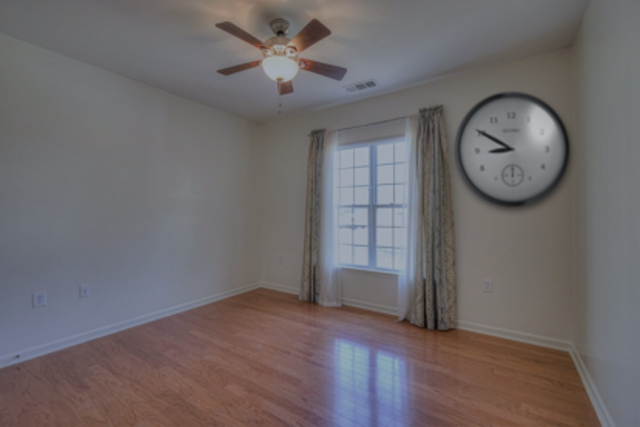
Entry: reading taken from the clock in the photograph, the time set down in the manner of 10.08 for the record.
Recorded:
8.50
